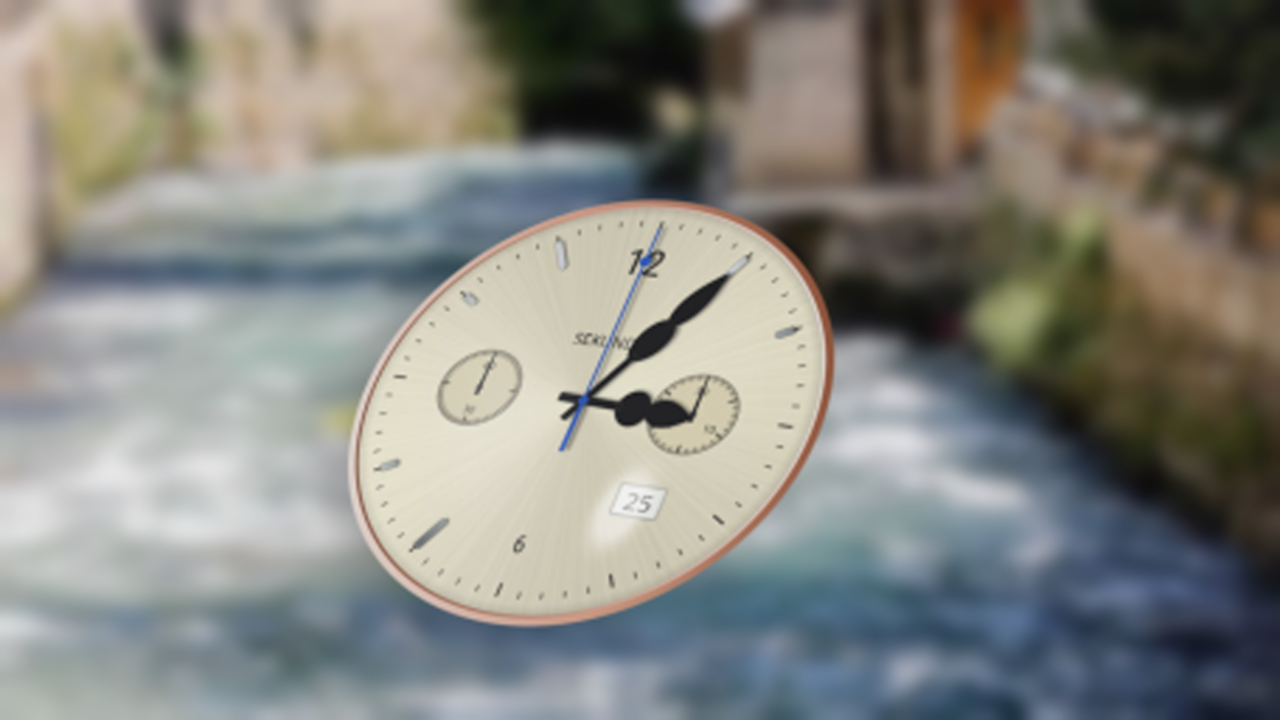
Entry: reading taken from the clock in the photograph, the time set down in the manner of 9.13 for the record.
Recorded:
3.05
